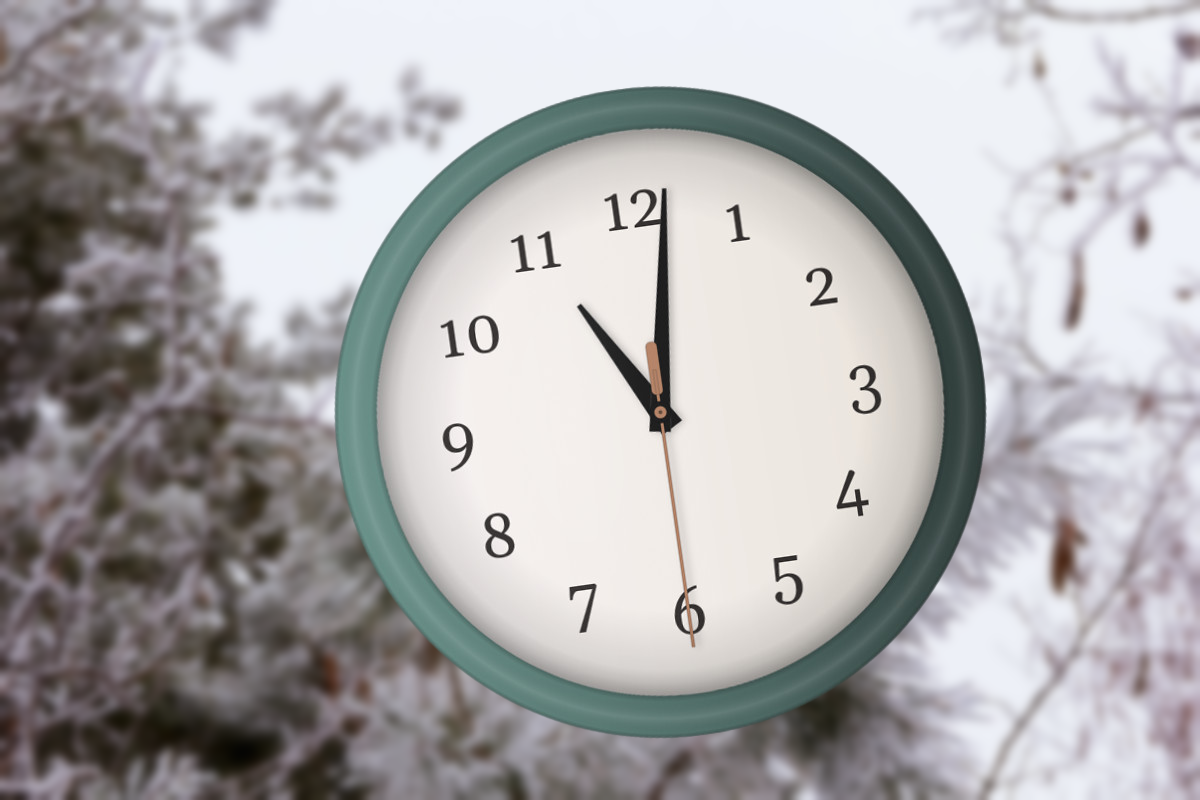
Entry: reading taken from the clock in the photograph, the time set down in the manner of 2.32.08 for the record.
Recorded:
11.01.30
